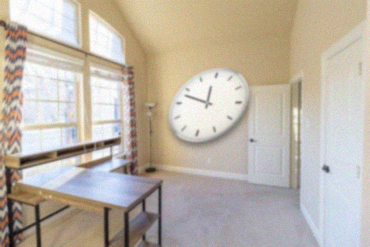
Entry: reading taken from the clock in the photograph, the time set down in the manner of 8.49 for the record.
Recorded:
11.48
